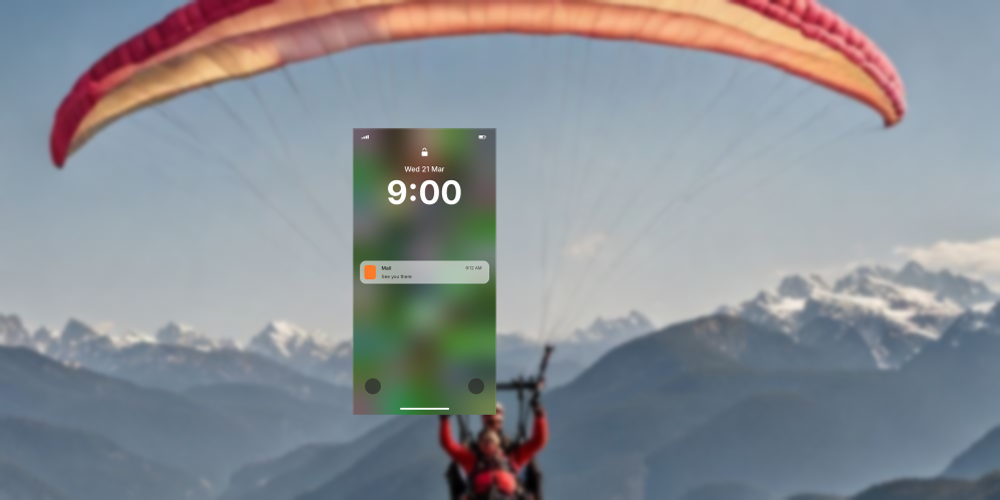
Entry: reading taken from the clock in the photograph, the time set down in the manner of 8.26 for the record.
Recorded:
9.00
